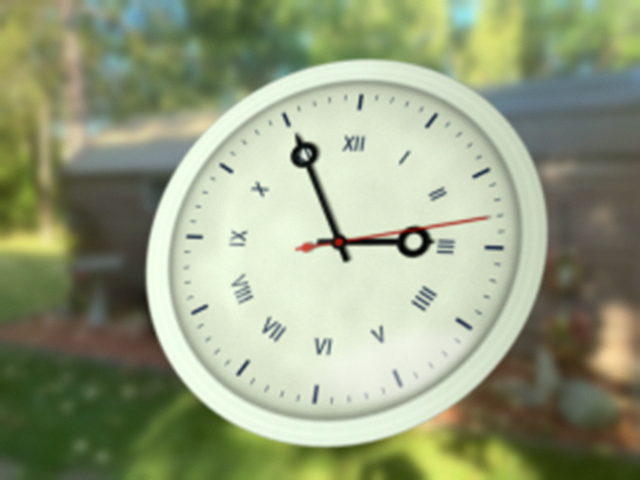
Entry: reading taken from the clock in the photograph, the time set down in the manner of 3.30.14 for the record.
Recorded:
2.55.13
